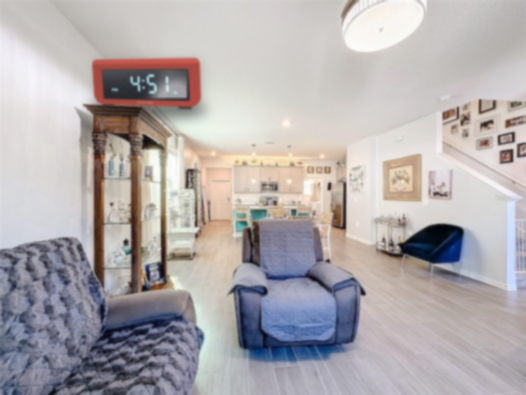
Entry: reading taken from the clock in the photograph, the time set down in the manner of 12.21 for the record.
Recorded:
4.51
